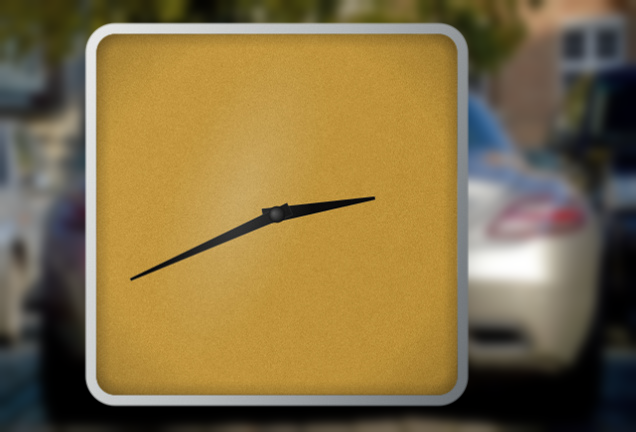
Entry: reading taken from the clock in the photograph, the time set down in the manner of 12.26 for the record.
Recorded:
2.41
